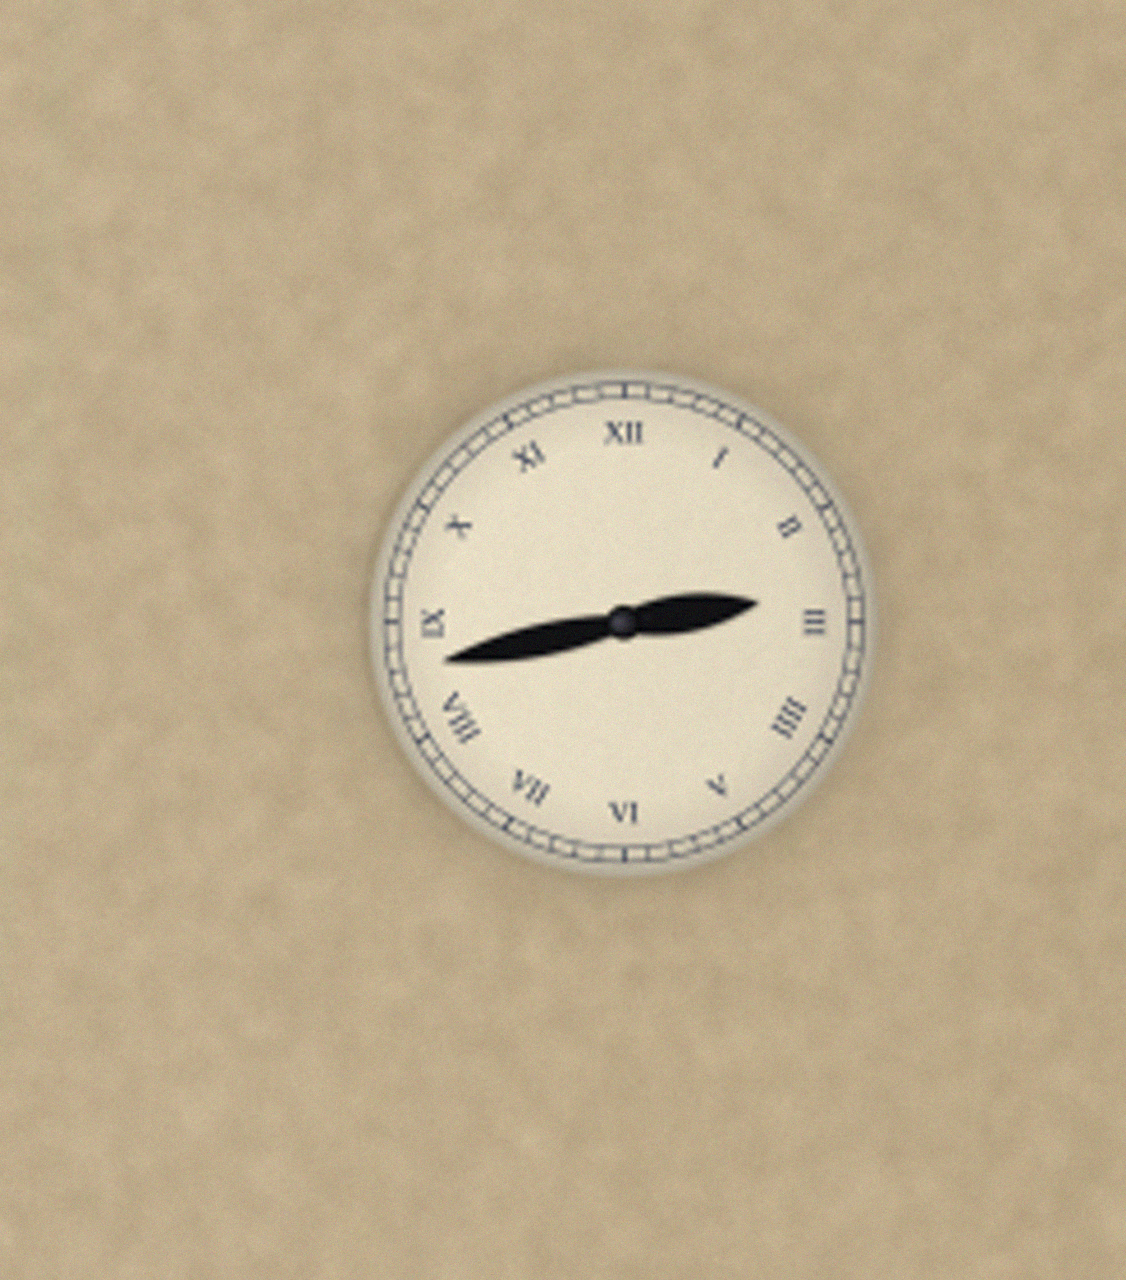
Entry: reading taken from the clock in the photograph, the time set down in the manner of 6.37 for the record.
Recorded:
2.43
